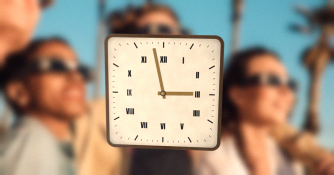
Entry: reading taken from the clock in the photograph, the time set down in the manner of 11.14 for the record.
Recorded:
2.58
